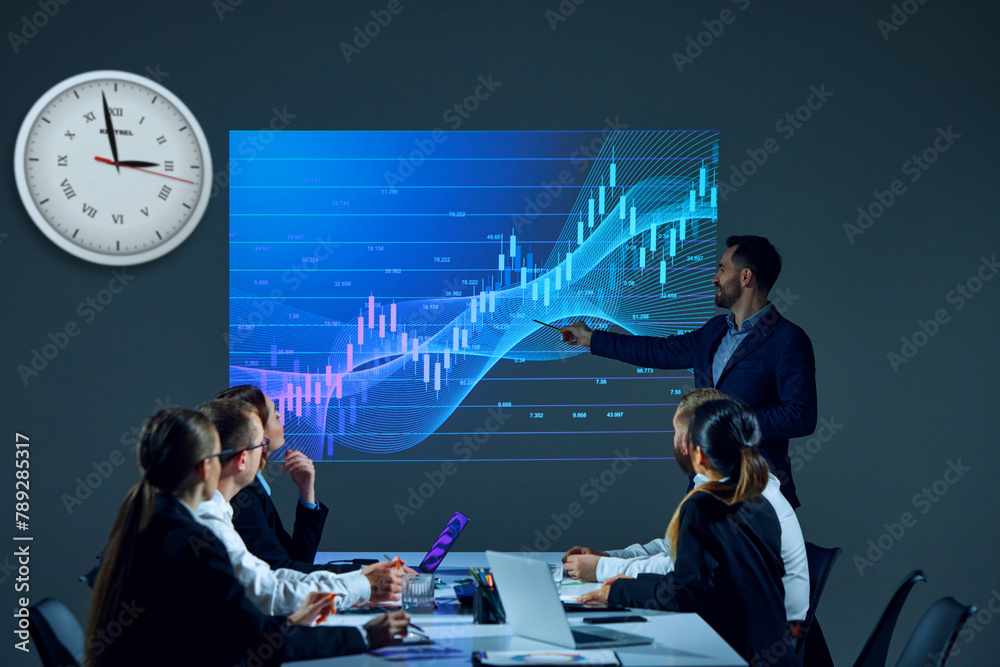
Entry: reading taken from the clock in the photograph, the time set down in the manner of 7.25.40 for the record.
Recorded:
2.58.17
